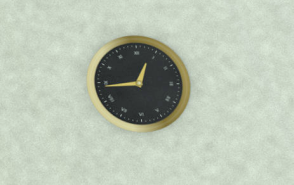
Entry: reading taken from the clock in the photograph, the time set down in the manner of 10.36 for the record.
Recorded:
12.44
